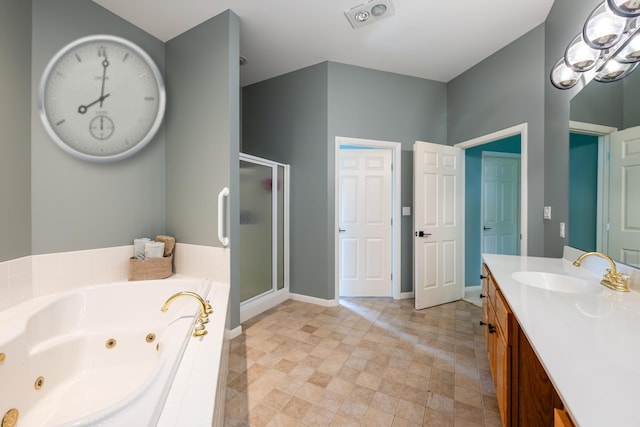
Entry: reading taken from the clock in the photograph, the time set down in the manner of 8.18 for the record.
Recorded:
8.01
